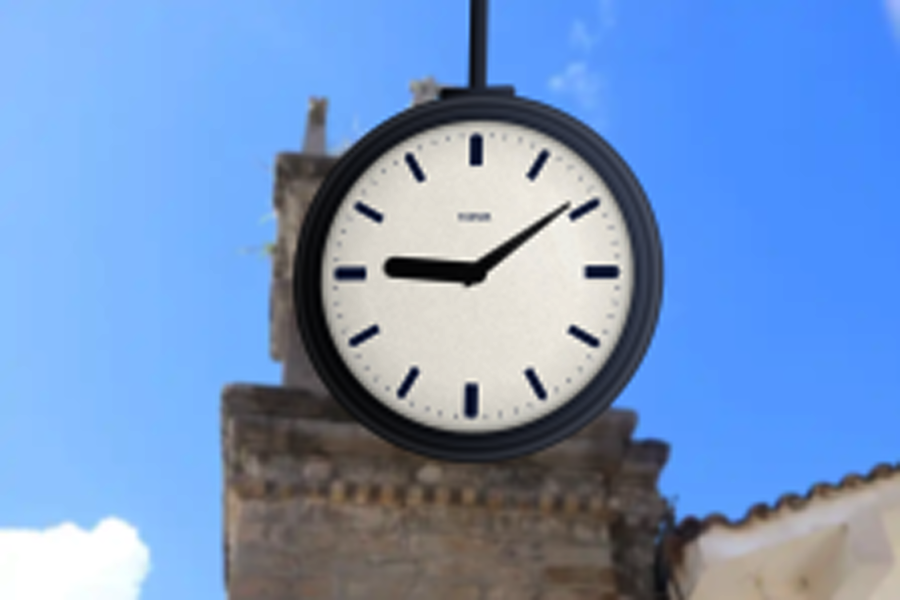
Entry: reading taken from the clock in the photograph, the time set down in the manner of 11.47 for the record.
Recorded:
9.09
